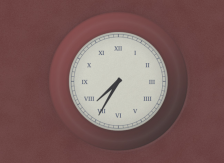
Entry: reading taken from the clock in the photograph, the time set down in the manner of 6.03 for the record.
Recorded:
7.35
